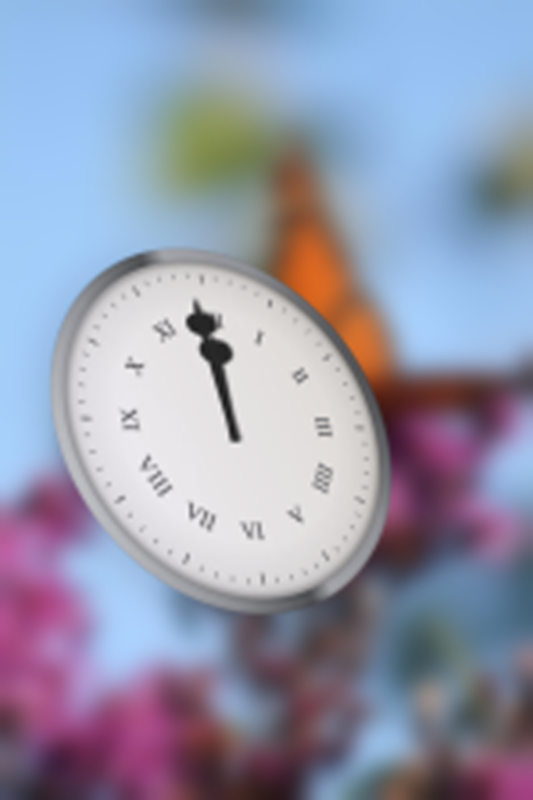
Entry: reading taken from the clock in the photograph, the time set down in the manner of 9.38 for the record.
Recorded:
11.59
